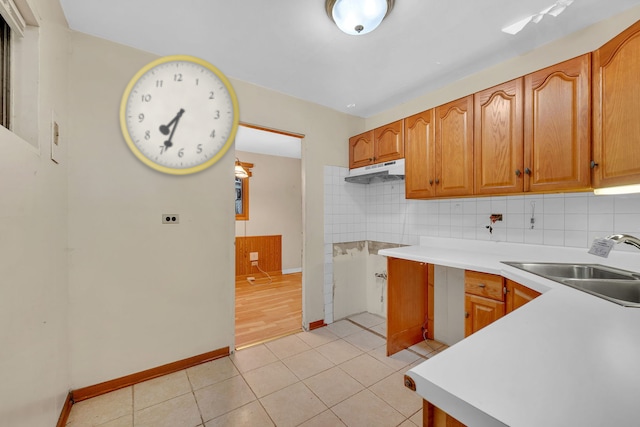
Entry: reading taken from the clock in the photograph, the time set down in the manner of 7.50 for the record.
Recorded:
7.34
